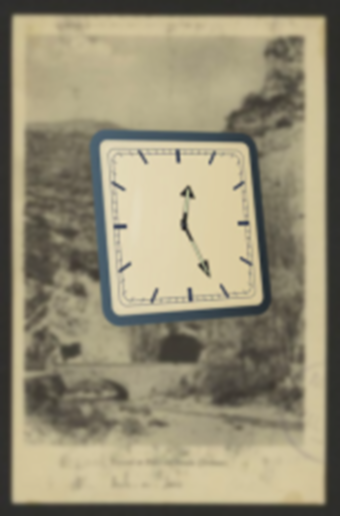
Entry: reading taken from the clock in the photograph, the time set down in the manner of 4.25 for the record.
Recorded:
12.26
